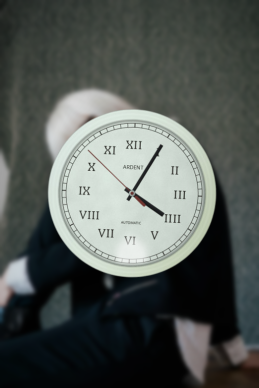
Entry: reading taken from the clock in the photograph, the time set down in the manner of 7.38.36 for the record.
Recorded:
4.04.52
